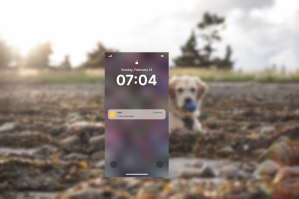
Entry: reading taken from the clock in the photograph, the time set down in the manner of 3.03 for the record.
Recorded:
7.04
